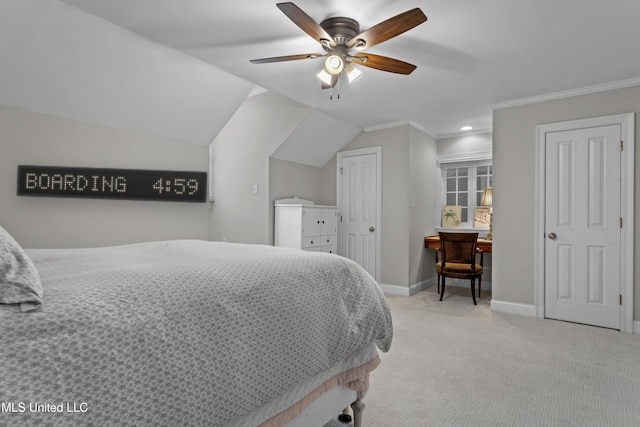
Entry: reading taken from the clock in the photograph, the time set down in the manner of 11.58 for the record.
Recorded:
4.59
